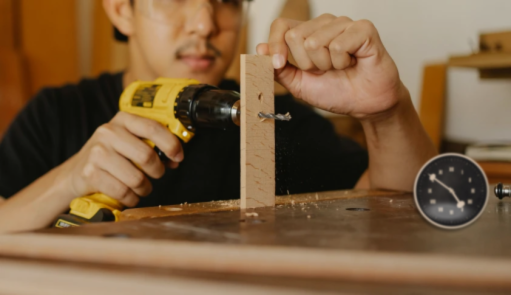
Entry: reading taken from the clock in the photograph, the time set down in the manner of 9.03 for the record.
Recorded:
4.51
